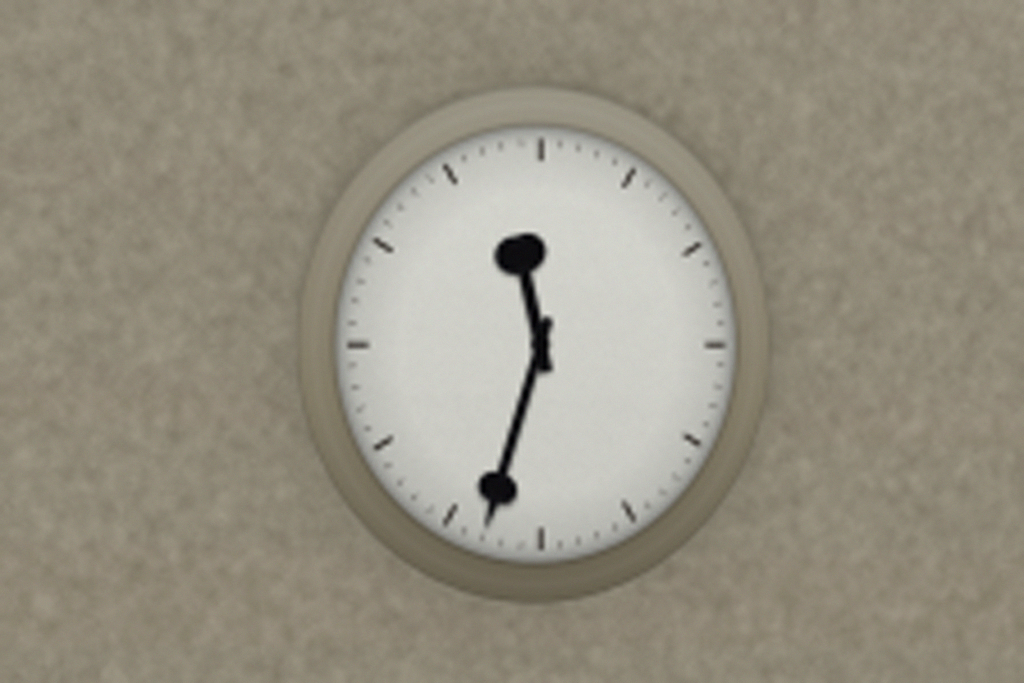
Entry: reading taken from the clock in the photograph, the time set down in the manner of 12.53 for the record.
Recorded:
11.33
